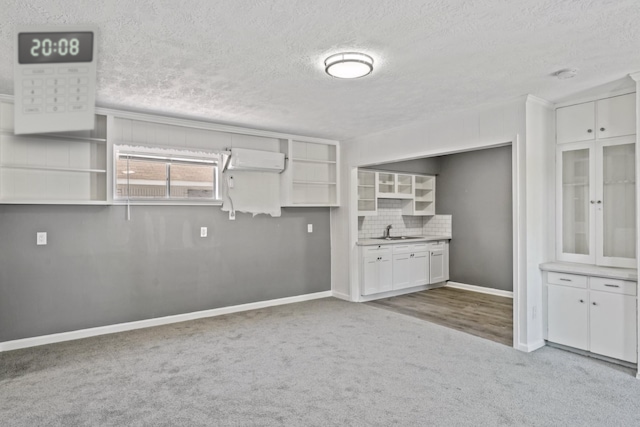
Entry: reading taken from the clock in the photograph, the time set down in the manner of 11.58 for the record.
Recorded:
20.08
